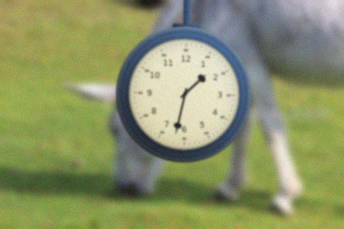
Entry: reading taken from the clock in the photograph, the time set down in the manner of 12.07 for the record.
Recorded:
1.32
